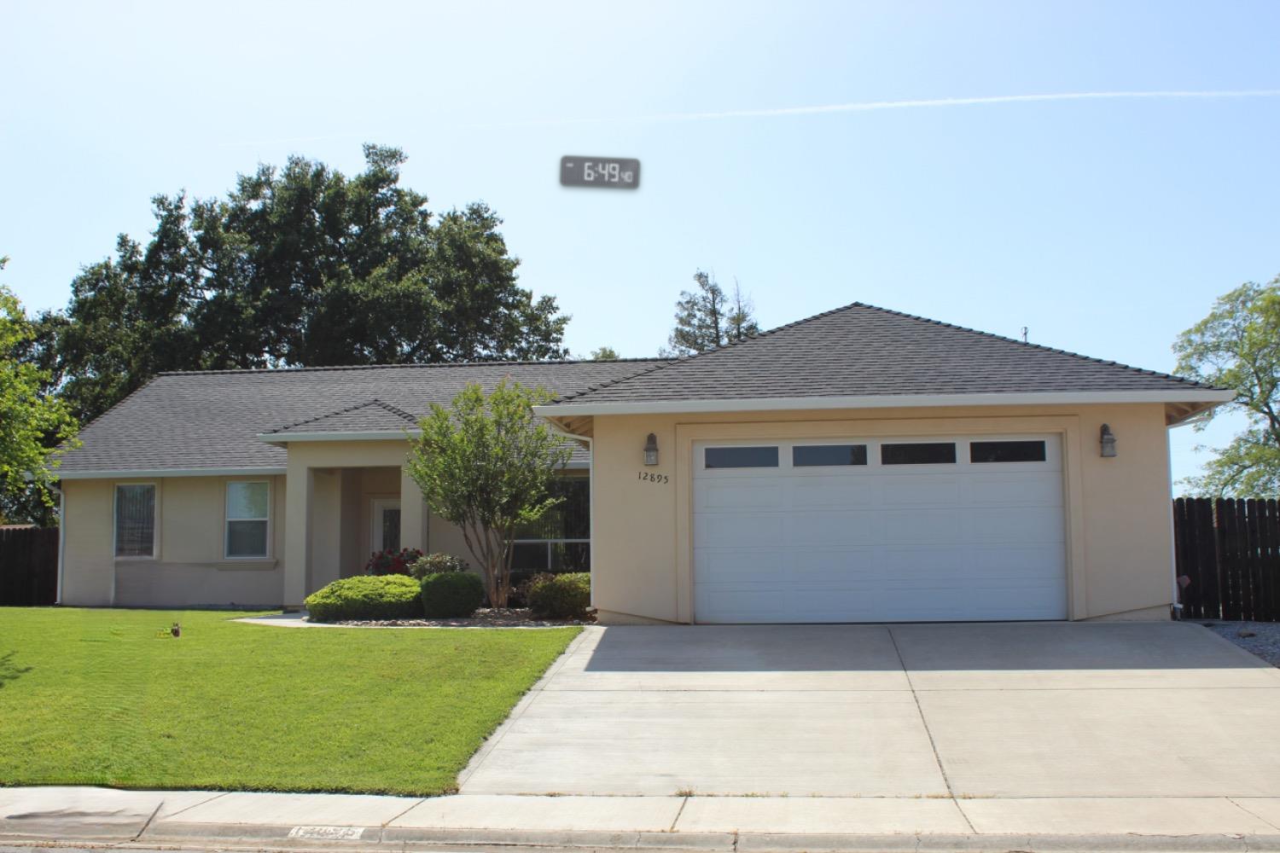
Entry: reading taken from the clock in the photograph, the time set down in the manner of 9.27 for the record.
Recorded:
6.49
